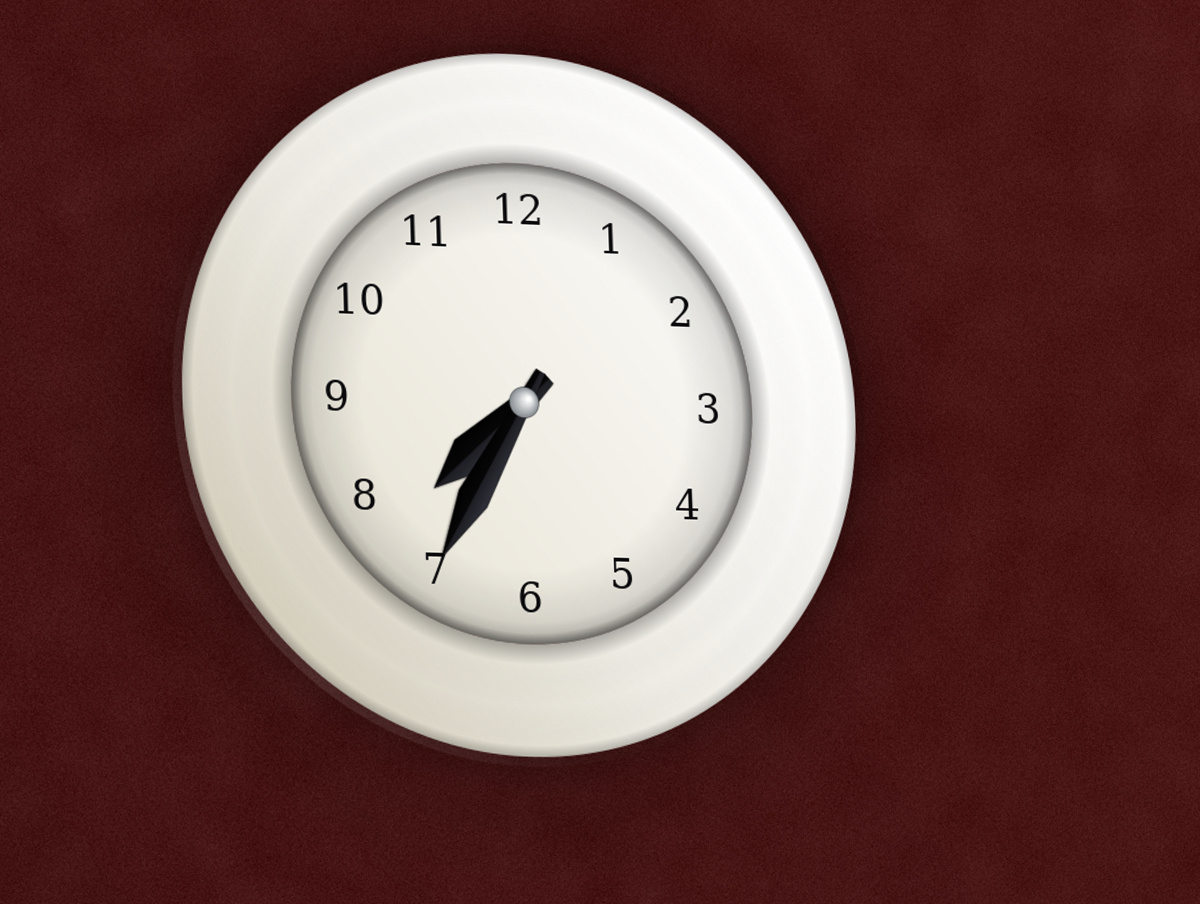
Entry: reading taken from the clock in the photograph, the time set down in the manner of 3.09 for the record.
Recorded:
7.35
